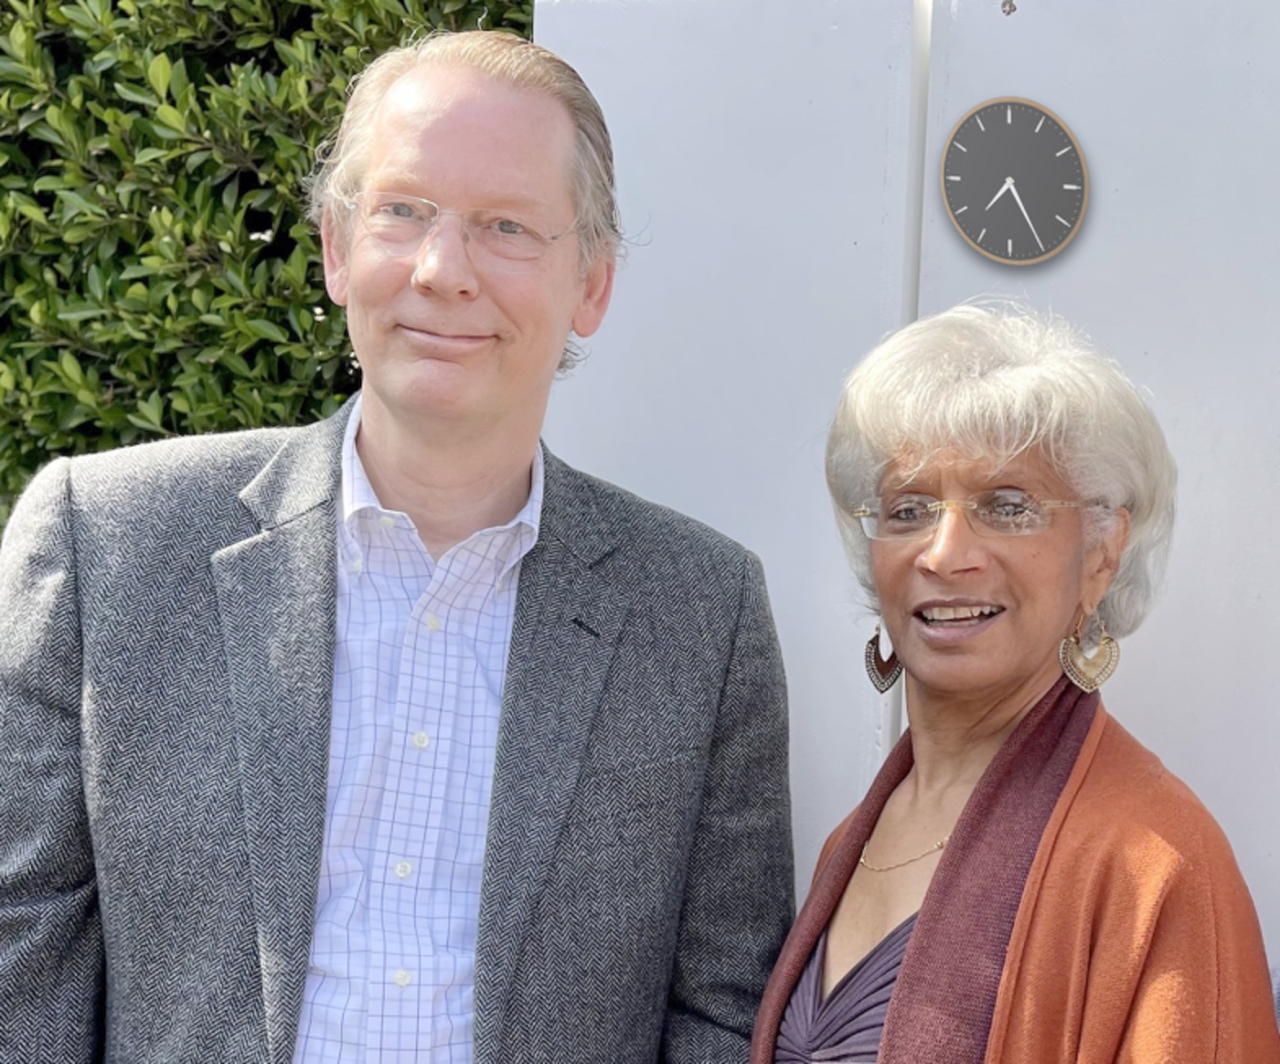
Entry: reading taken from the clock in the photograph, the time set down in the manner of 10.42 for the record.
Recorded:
7.25
